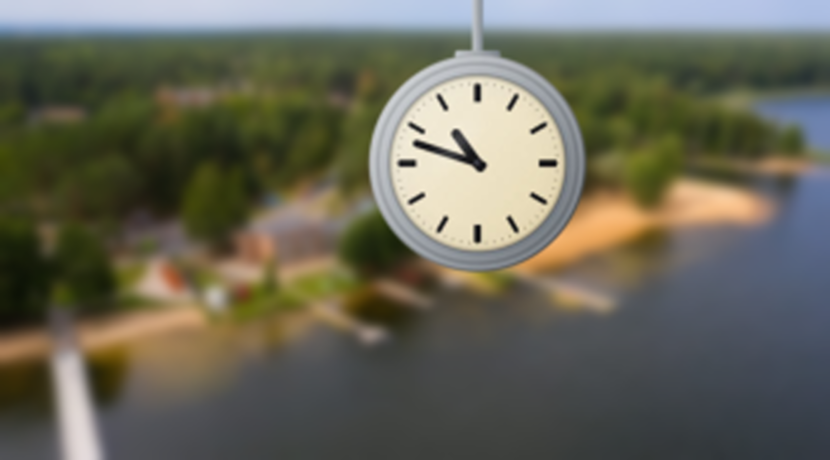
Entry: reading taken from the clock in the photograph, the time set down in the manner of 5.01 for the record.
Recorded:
10.48
